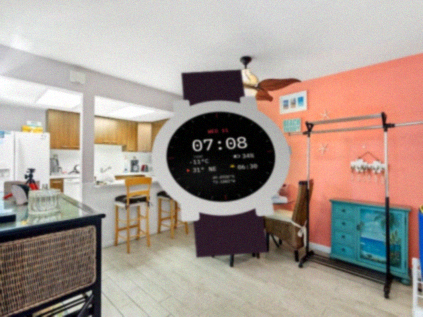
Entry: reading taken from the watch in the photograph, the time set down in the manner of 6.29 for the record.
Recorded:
7.08
